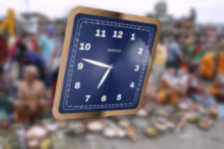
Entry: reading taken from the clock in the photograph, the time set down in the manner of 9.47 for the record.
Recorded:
6.47
